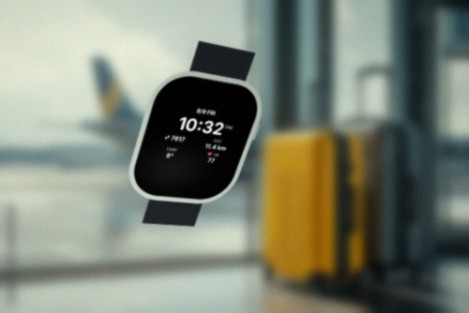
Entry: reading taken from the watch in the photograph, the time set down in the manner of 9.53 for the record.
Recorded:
10.32
